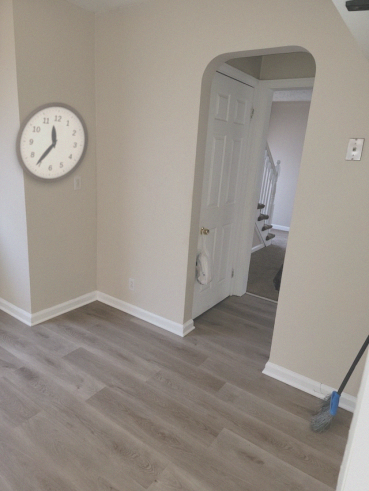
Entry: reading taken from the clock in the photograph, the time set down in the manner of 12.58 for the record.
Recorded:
11.36
